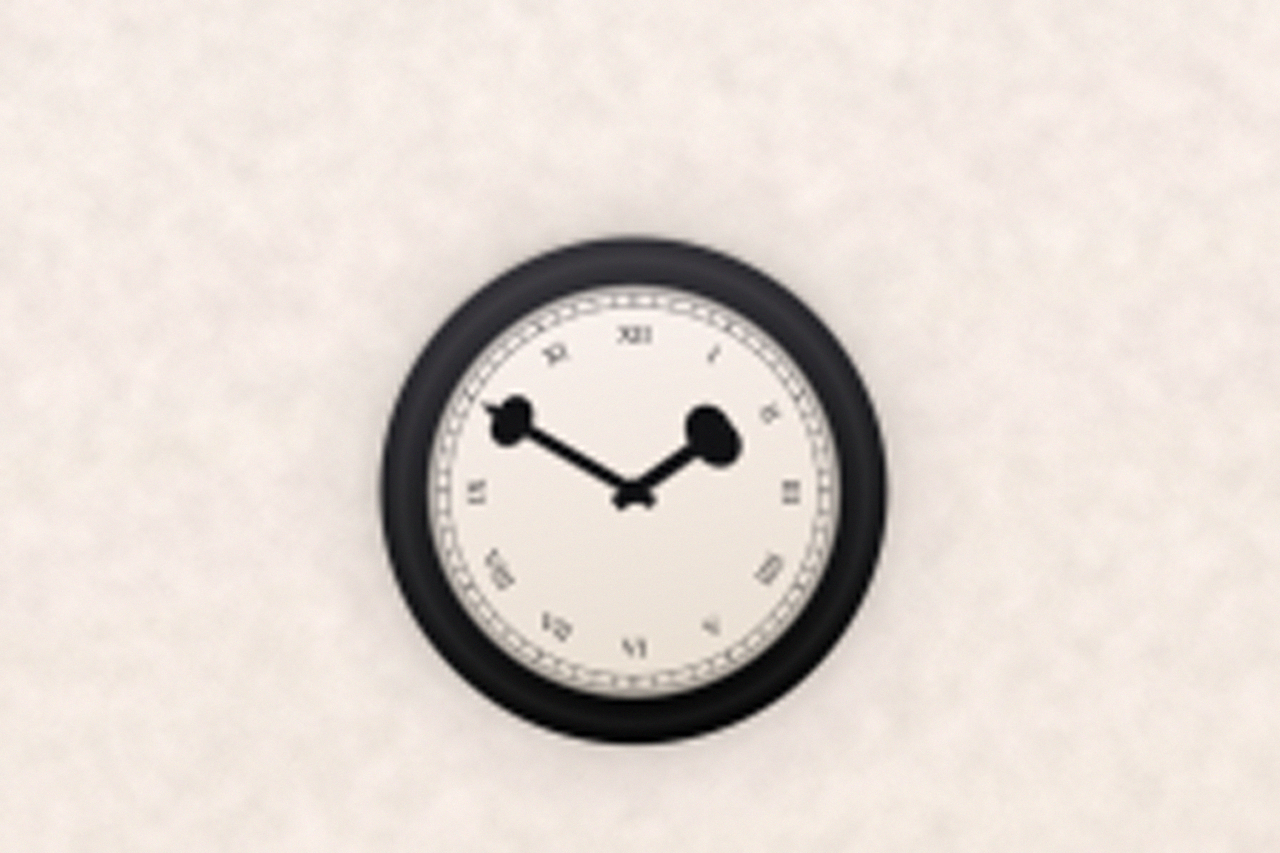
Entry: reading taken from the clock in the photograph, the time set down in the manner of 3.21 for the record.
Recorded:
1.50
